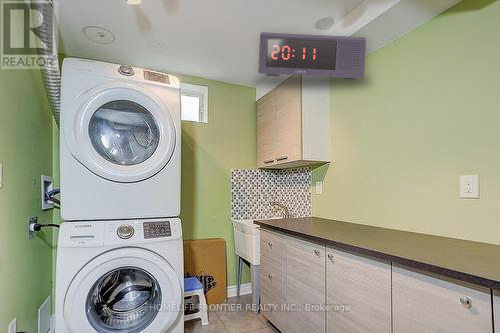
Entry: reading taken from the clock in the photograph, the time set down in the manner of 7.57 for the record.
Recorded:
20.11
